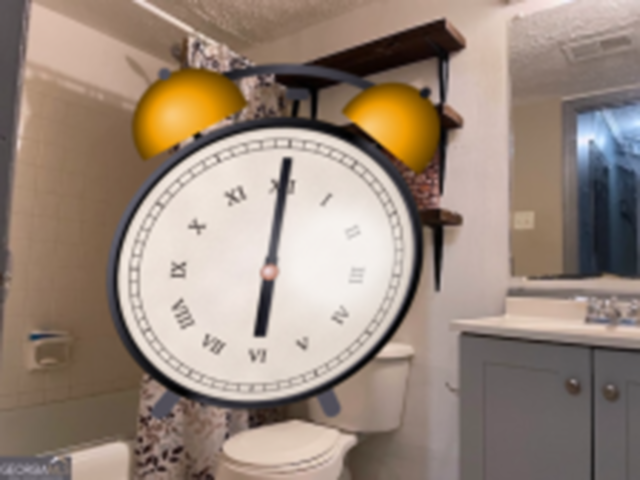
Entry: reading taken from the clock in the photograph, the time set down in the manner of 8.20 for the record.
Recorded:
6.00
